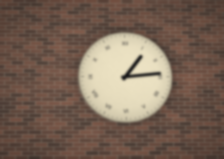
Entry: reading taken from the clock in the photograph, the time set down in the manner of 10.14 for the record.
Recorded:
1.14
